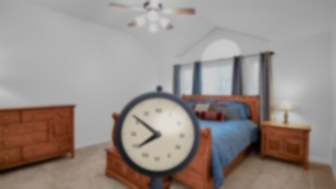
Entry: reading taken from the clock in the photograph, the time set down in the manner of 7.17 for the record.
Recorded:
7.51
